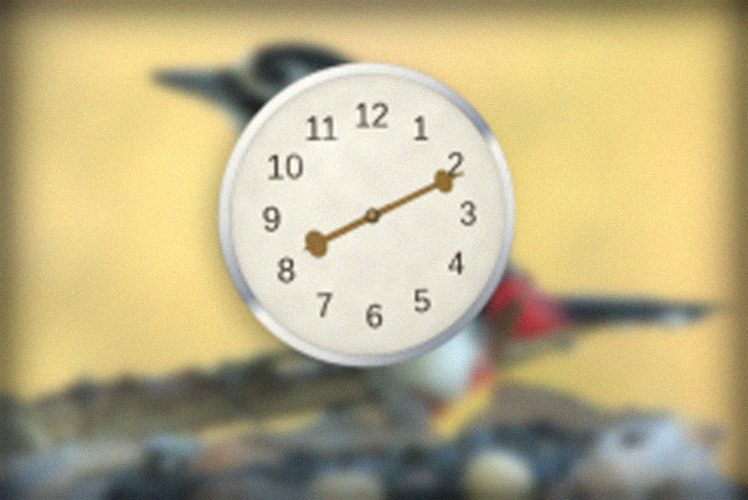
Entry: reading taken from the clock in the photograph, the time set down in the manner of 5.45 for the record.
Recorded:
8.11
